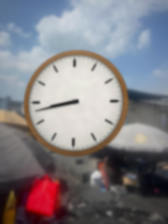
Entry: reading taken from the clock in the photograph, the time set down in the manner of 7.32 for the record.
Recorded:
8.43
